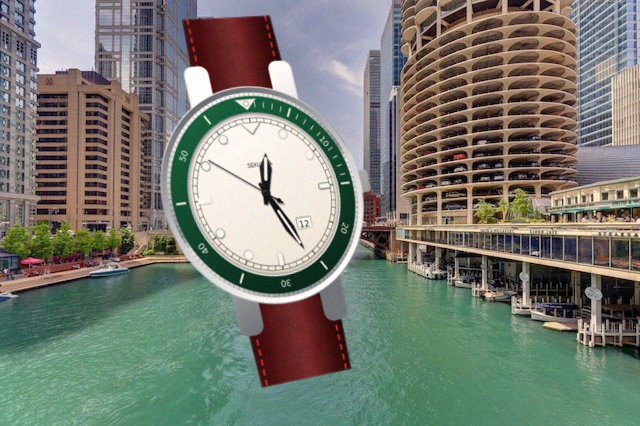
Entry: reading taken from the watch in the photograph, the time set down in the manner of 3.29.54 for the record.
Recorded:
12.25.51
